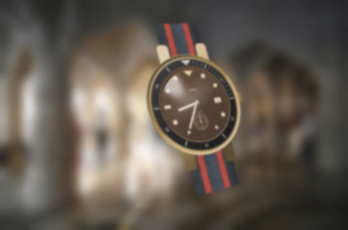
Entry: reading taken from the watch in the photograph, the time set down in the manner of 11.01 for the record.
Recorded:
8.35
